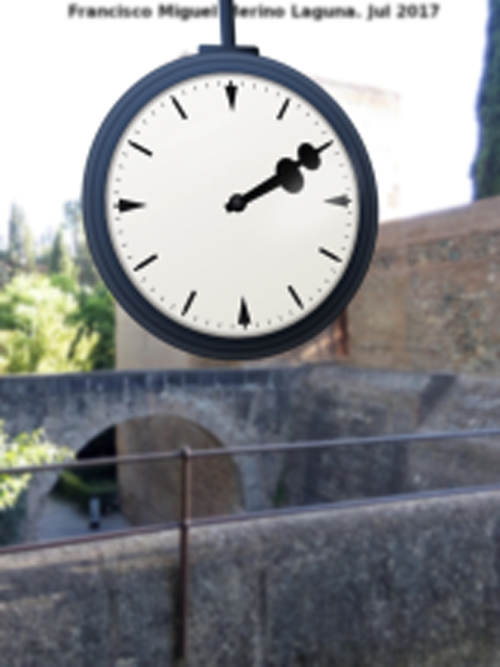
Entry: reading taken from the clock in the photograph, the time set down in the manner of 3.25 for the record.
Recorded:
2.10
